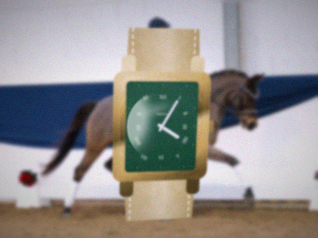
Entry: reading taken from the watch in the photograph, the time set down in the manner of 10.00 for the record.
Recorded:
4.05
